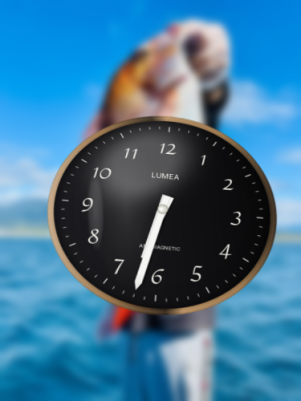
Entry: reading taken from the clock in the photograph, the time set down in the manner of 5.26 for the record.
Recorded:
6.32
